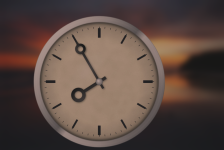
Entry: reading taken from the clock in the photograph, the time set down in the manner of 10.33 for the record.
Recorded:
7.55
